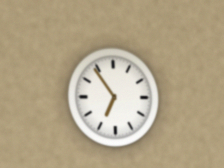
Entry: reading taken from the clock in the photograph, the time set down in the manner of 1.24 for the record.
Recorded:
6.54
